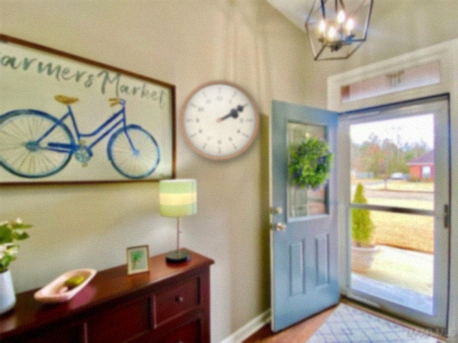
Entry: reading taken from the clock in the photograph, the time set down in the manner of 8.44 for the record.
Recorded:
2.10
